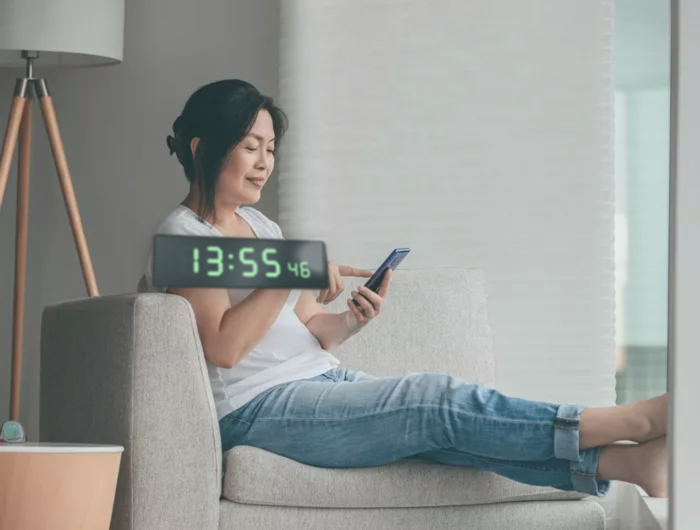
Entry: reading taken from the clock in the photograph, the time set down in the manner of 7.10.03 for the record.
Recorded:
13.55.46
